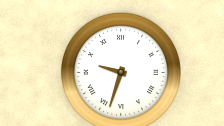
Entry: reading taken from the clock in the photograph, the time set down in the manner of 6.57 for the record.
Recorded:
9.33
